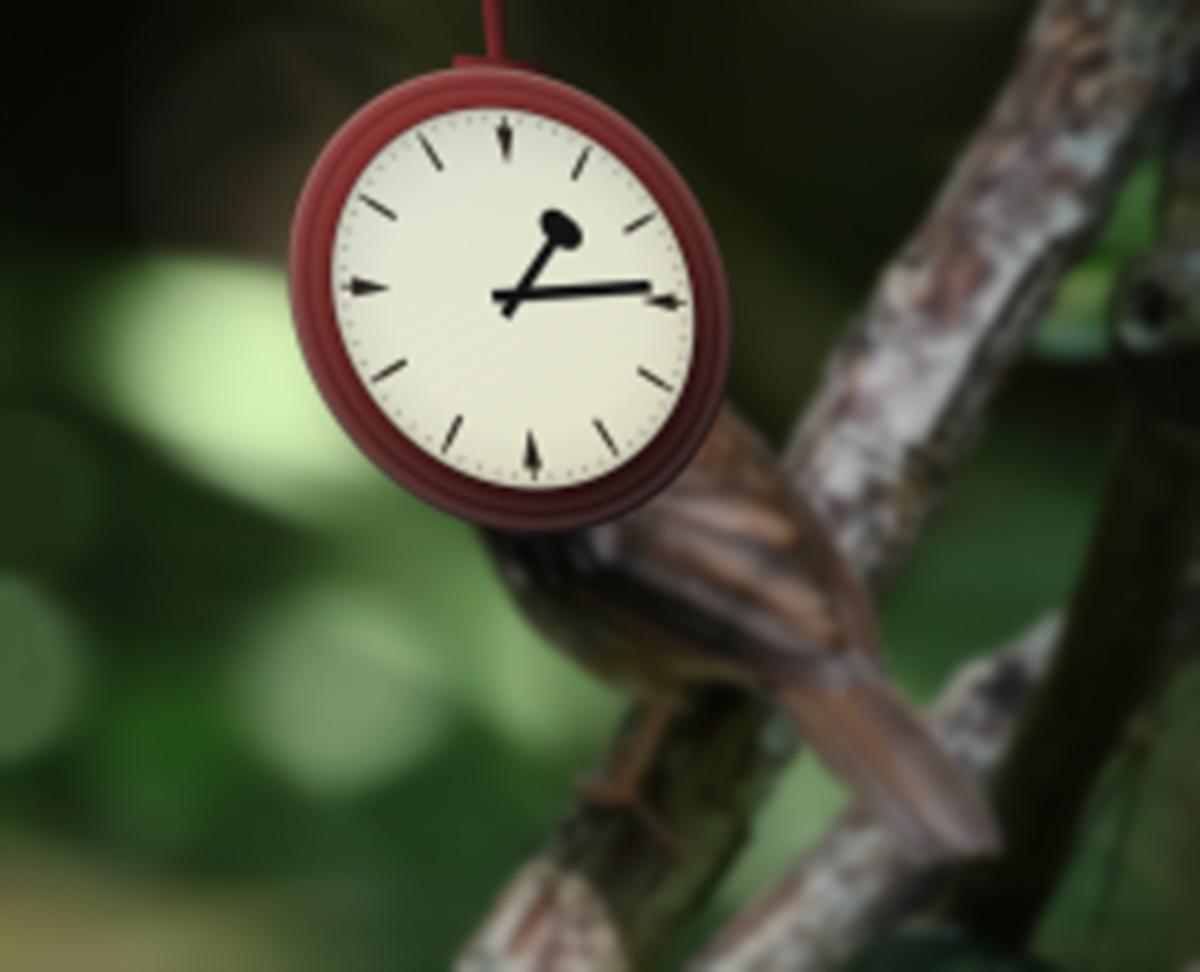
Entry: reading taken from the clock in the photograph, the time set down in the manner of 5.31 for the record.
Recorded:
1.14
